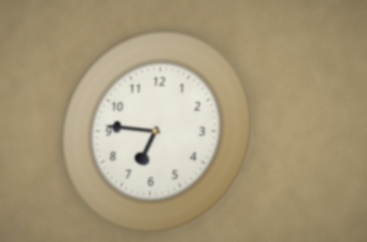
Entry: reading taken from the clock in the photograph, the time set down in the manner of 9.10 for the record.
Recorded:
6.46
